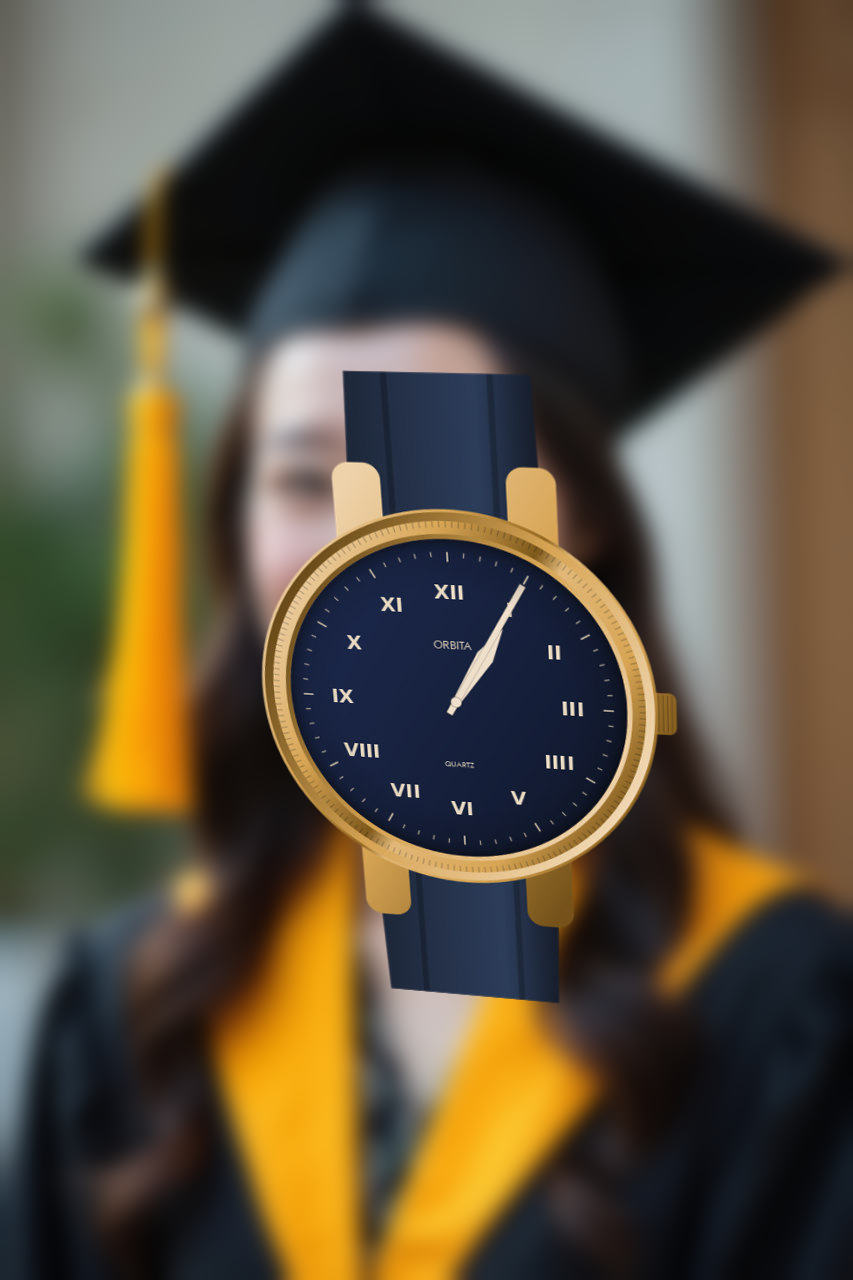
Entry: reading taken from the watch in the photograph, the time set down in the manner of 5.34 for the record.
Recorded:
1.05
